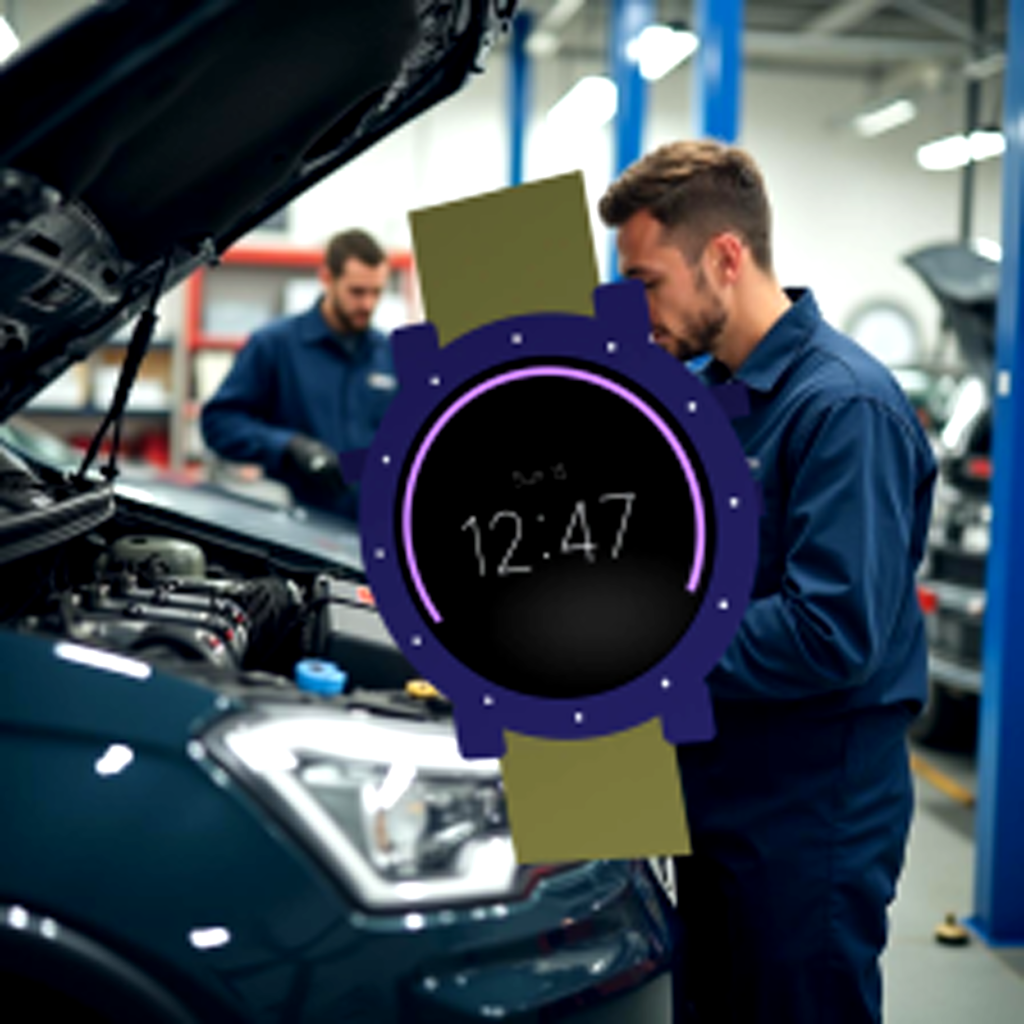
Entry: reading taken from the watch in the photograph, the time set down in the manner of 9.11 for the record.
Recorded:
12.47
